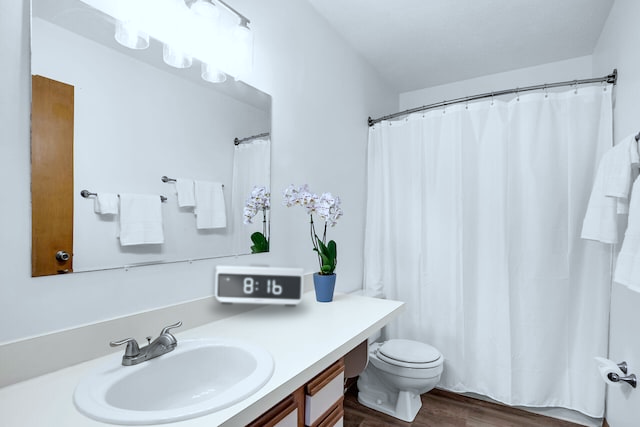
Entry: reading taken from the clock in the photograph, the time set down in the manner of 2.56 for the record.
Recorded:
8.16
